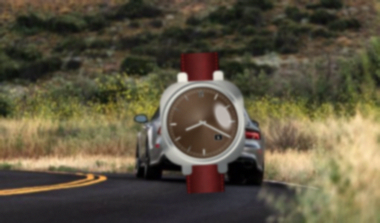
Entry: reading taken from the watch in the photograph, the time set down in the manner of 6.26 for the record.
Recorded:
8.20
